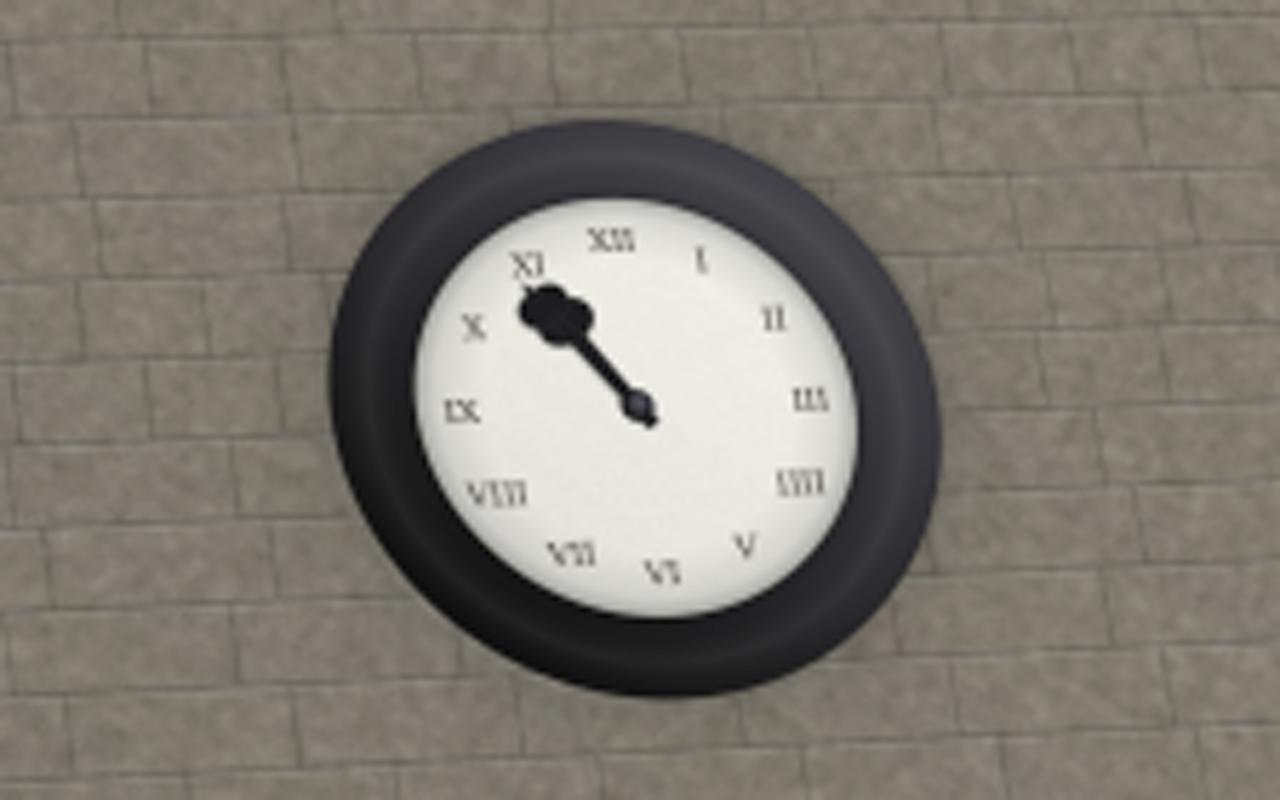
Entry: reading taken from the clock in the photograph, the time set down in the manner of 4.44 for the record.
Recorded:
10.54
